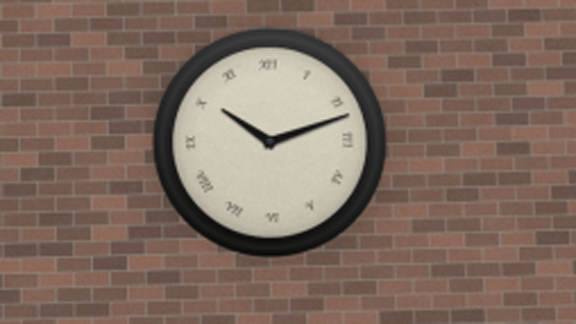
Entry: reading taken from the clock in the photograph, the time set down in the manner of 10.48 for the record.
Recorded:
10.12
